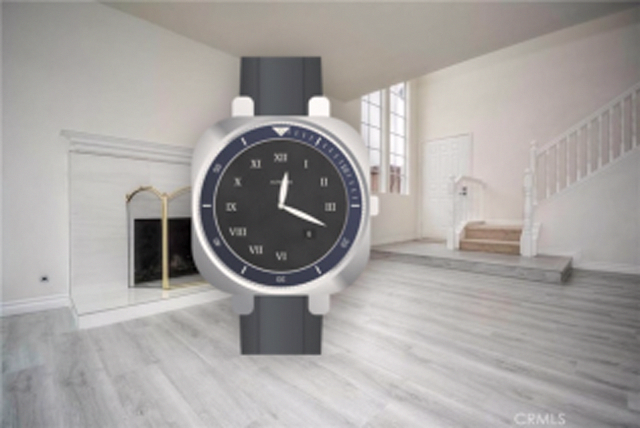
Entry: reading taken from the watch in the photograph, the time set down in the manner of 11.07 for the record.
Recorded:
12.19
